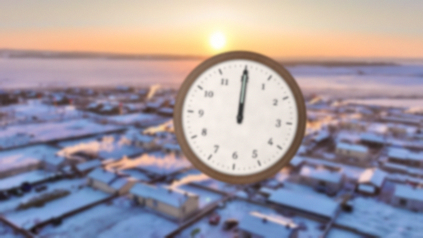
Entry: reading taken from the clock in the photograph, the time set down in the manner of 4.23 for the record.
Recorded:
12.00
